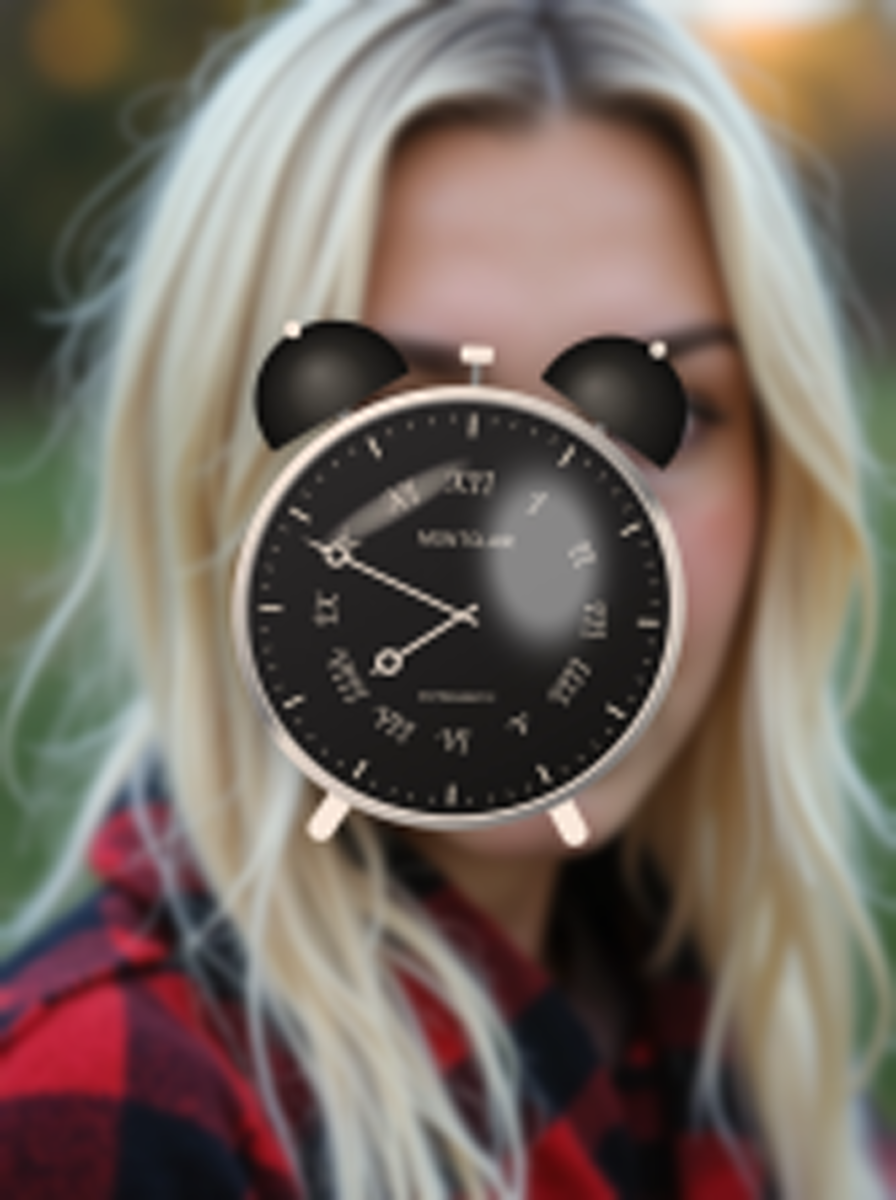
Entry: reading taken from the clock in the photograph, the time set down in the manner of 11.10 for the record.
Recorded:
7.49
